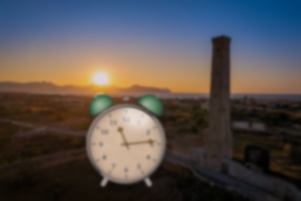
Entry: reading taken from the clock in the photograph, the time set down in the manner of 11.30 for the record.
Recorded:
11.14
